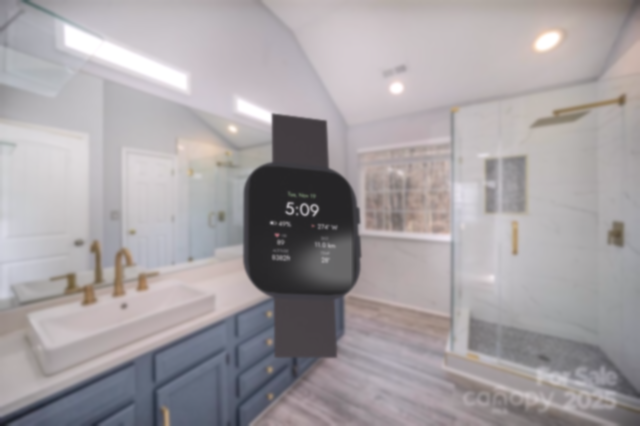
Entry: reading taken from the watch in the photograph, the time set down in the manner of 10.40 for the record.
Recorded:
5.09
